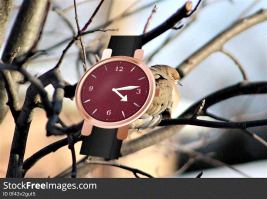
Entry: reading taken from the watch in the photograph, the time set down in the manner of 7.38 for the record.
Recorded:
4.13
